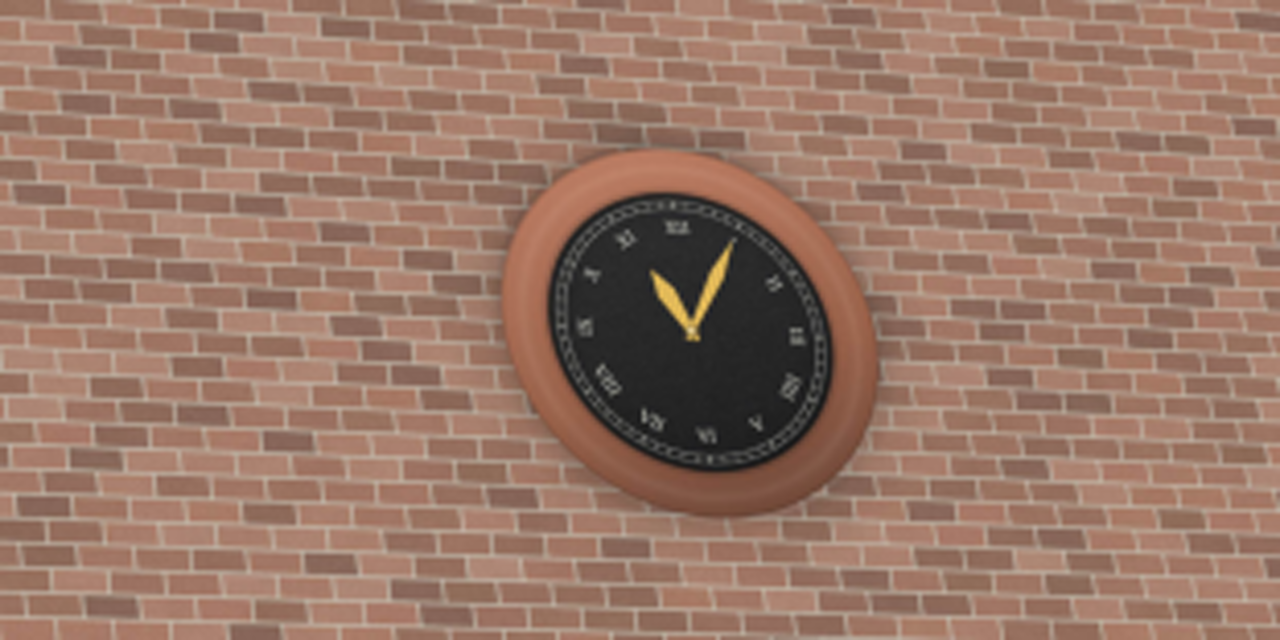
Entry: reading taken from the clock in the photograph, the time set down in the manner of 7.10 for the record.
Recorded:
11.05
